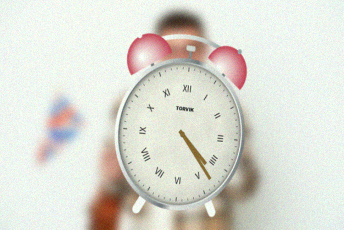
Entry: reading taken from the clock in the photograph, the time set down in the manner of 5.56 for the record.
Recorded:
4.23
